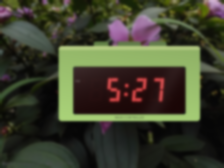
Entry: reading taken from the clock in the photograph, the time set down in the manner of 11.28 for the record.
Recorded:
5.27
